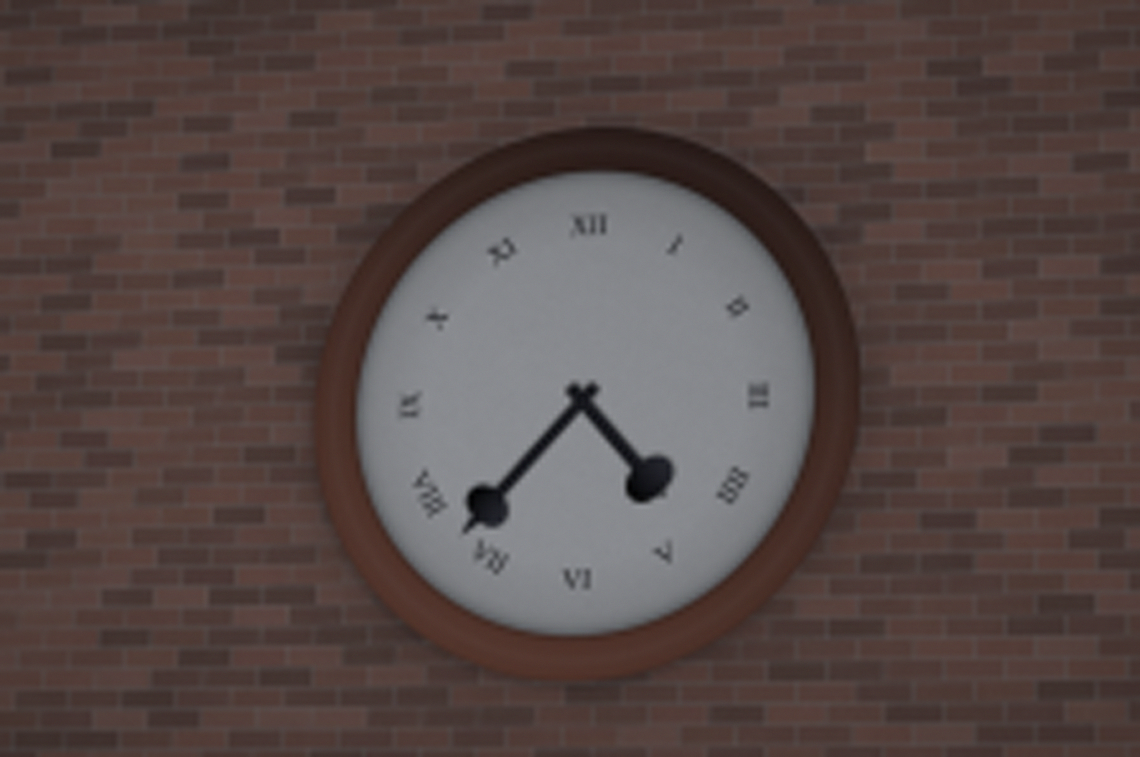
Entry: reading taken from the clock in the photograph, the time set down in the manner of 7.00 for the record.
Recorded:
4.37
